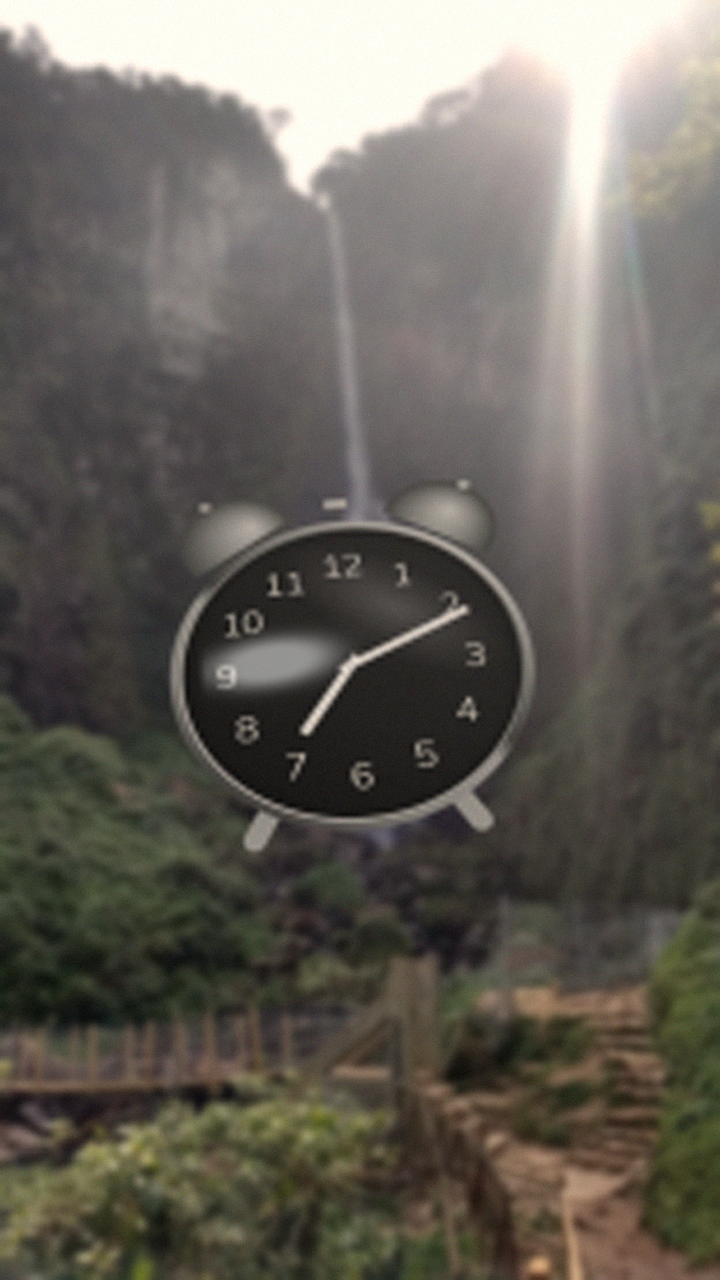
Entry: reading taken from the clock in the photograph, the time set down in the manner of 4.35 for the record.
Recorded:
7.11
